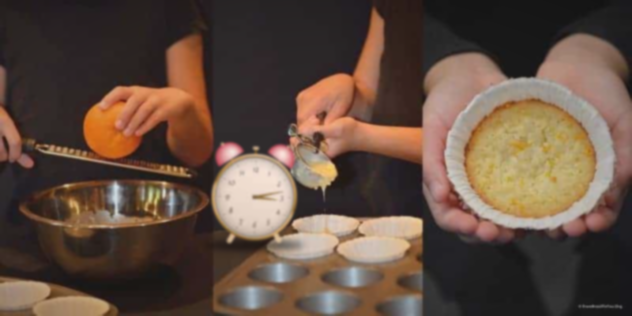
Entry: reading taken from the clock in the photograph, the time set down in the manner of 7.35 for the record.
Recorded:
3.13
